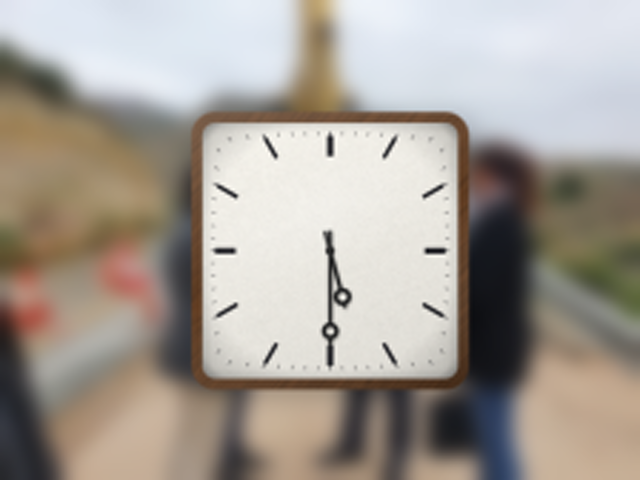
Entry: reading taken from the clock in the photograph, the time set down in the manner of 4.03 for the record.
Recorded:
5.30
